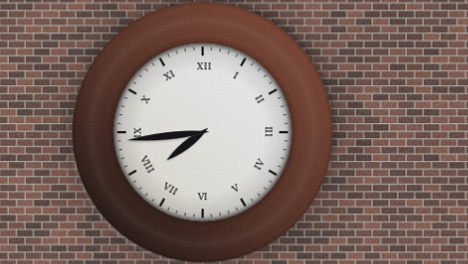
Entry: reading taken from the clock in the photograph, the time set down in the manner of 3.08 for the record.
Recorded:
7.44
